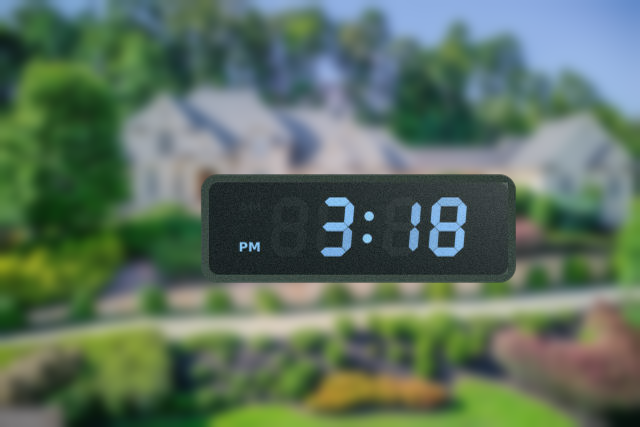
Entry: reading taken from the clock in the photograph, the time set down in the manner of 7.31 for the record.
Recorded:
3.18
